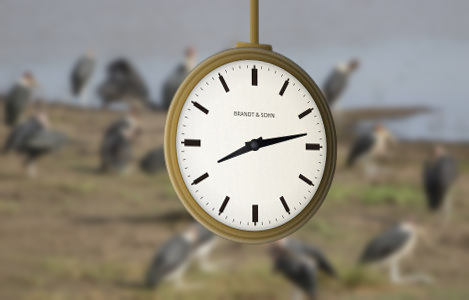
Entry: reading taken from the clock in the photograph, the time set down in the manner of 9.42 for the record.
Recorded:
8.13
